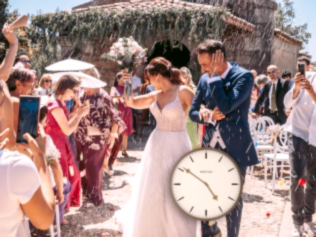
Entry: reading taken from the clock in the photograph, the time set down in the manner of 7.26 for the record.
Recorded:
4.51
